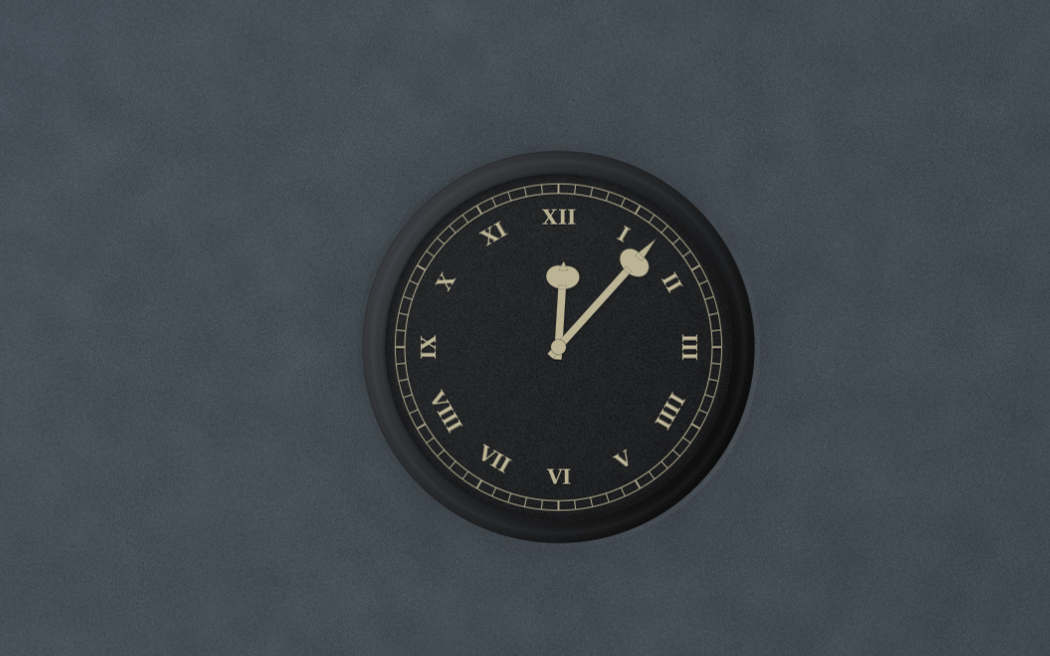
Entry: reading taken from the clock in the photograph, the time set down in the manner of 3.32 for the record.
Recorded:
12.07
